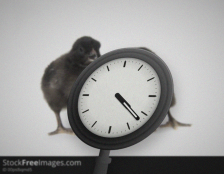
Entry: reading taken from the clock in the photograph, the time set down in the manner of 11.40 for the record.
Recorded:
4.22
